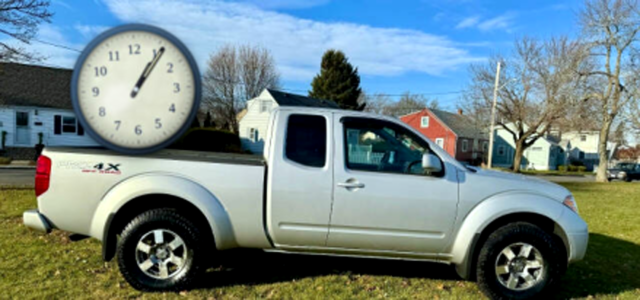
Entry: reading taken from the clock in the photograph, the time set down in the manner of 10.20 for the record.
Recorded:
1.06
